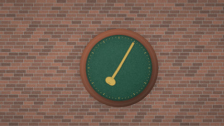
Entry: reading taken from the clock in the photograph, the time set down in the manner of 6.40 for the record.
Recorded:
7.05
